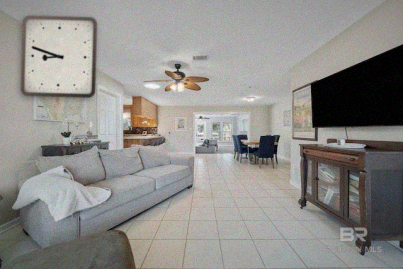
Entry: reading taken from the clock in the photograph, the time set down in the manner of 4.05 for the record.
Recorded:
8.48
